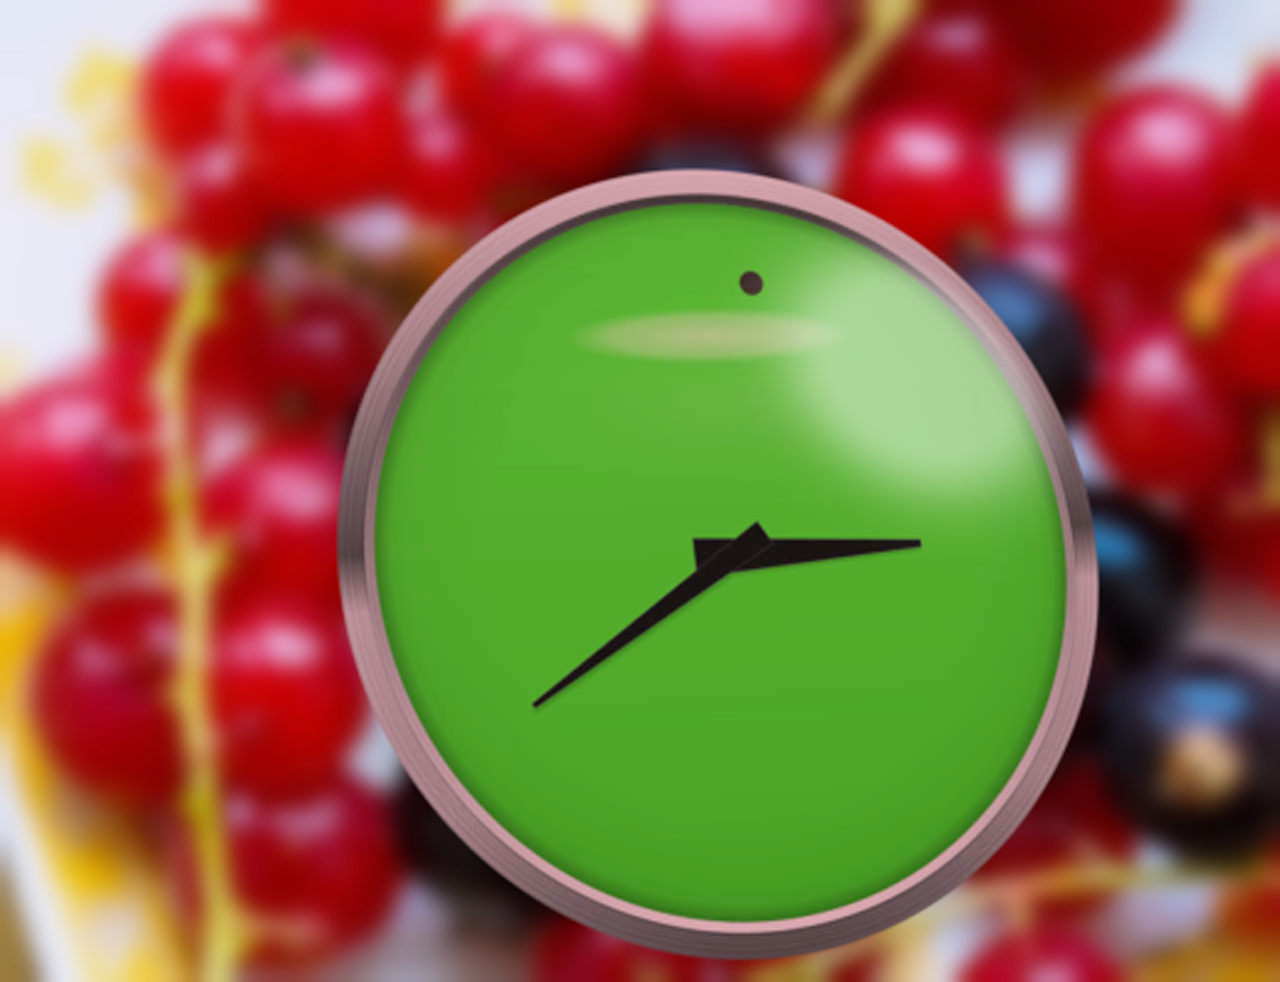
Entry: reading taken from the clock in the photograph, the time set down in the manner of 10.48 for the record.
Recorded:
2.38
